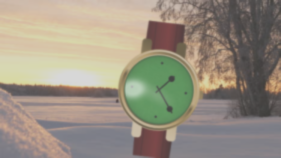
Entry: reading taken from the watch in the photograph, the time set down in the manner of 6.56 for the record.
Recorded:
1.24
